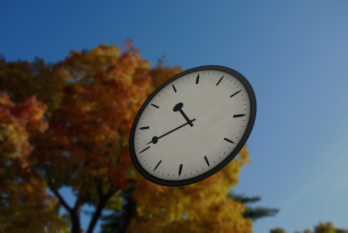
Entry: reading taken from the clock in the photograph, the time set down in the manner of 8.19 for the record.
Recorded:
10.41
